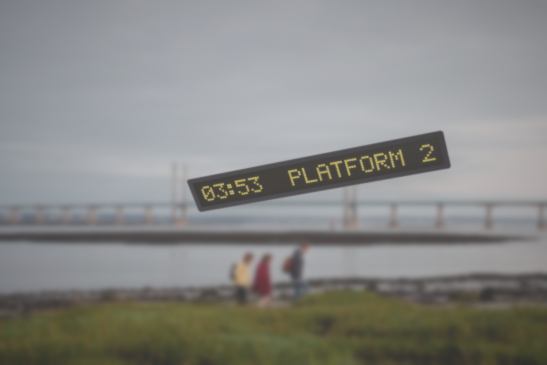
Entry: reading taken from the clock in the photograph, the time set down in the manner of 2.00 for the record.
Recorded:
3.53
